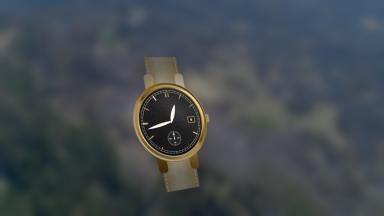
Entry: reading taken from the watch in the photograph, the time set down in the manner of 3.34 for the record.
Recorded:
12.43
